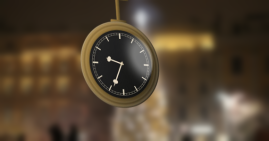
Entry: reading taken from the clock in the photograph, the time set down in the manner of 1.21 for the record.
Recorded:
9.34
